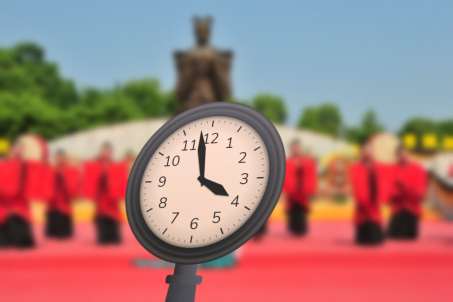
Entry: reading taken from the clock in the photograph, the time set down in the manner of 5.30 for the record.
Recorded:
3.58
